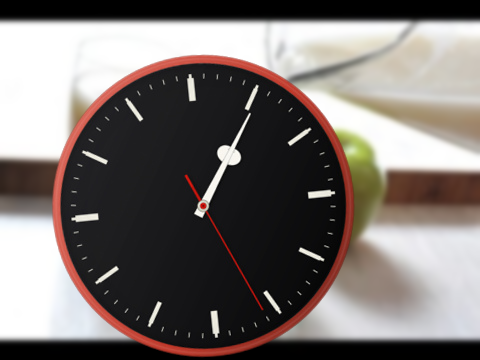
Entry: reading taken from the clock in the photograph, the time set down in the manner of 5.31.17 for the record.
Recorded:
1.05.26
